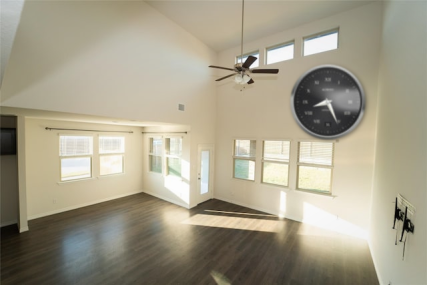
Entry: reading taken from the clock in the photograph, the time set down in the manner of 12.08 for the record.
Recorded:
8.26
